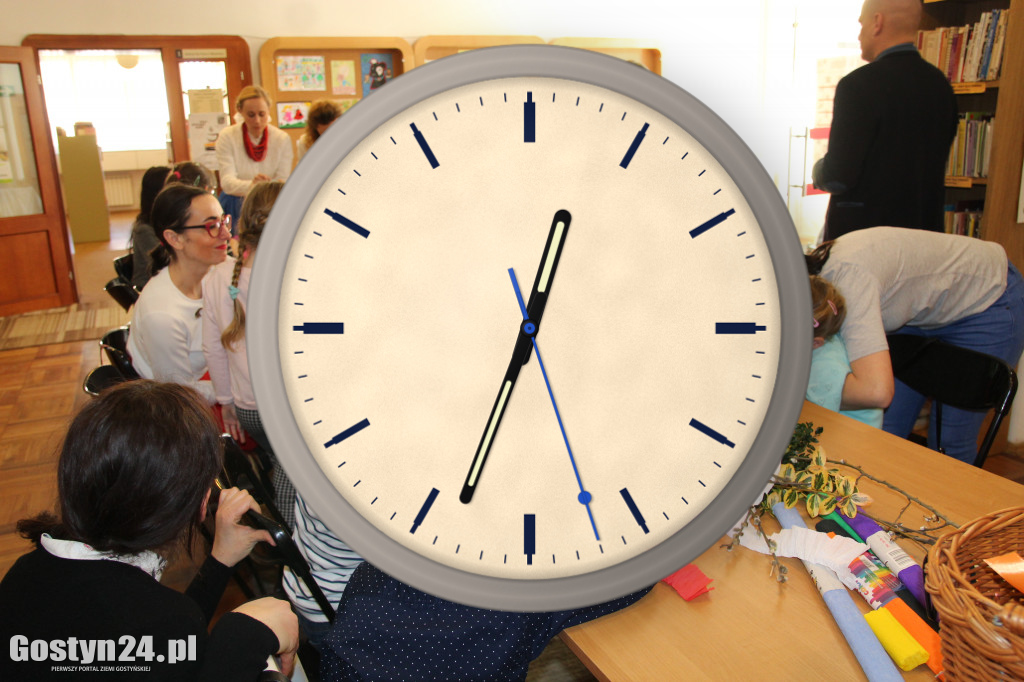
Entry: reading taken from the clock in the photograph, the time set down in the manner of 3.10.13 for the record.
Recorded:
12.33.27
